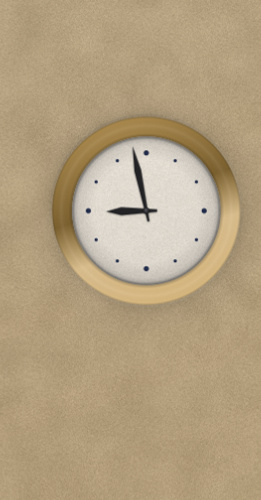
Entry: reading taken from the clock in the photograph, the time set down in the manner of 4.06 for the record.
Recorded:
8.58
